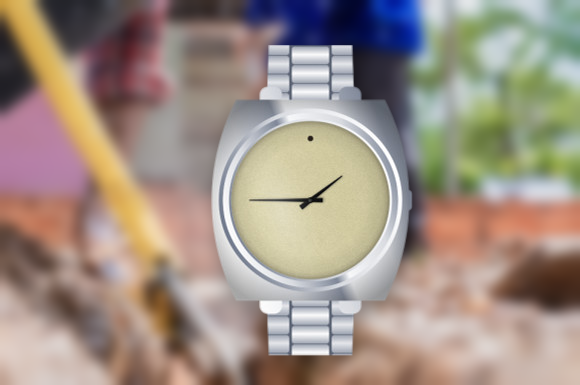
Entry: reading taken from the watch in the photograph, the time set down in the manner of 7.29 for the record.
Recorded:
1.45
